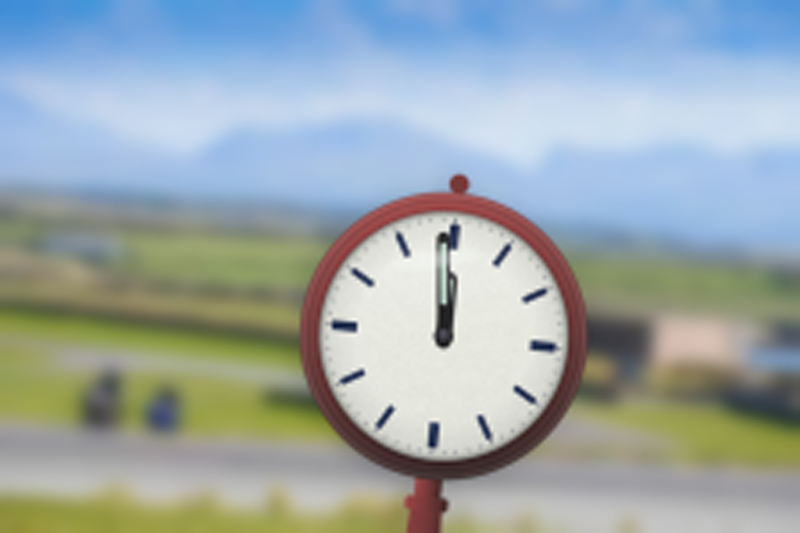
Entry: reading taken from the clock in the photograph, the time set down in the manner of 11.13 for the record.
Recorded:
11.59
